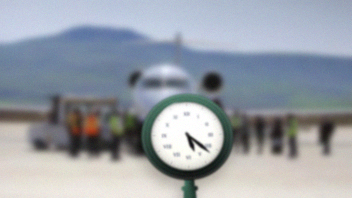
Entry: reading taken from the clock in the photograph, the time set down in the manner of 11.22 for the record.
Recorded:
5.22
